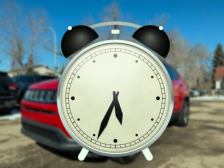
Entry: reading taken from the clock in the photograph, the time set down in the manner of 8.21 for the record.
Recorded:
5.34
